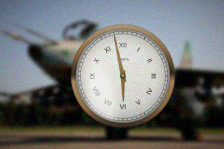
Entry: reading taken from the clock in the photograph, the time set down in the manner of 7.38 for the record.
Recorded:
5.58
